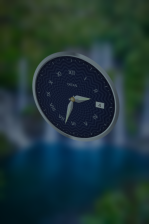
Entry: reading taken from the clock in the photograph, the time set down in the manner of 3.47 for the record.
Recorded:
2.33
